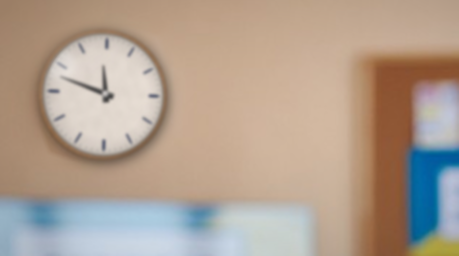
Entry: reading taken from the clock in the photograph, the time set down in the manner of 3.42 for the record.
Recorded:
11.48
